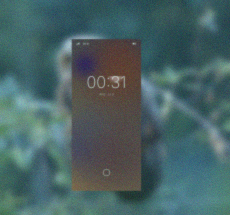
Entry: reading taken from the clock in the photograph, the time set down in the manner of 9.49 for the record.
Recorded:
0.31
